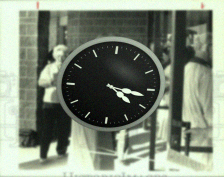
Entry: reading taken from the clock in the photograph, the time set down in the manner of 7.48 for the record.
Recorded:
4.17
